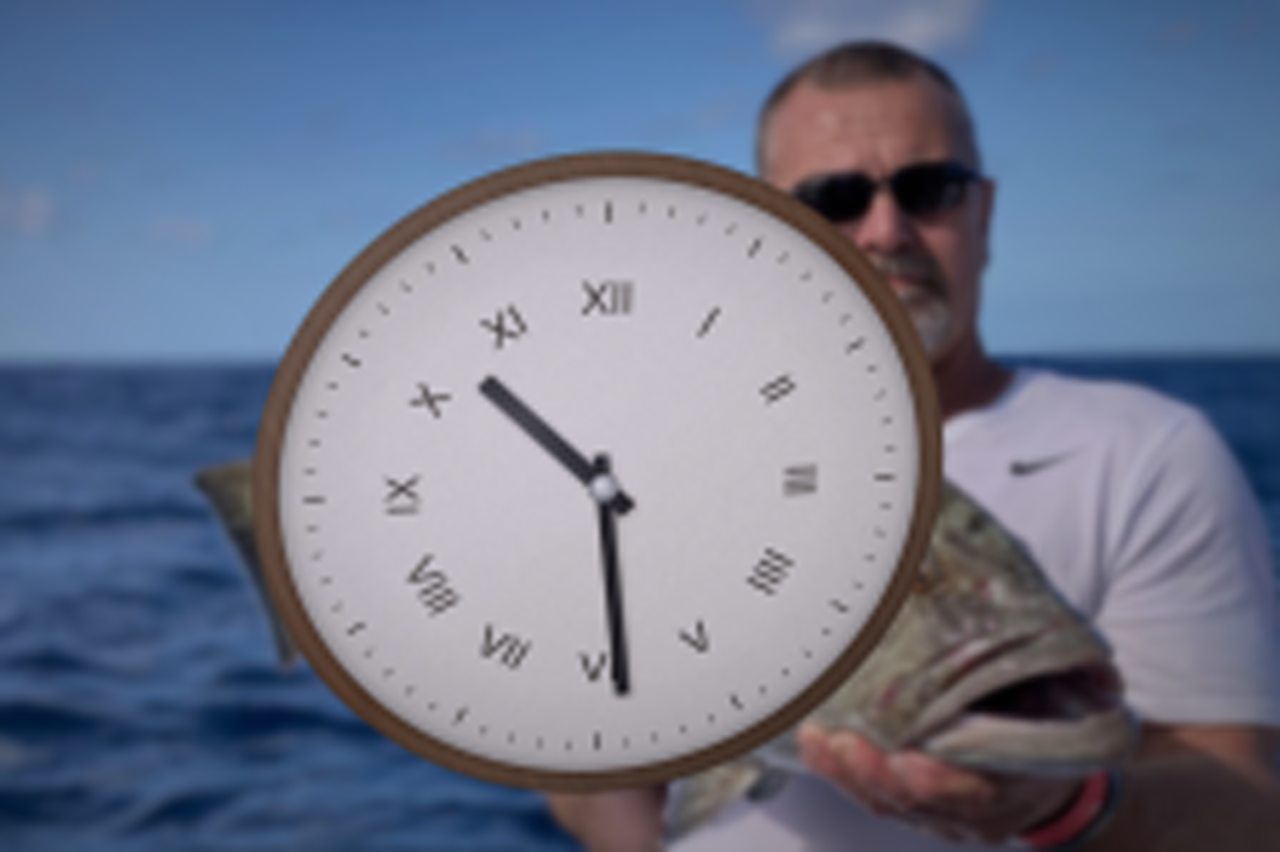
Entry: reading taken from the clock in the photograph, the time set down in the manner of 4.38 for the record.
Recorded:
10.29
